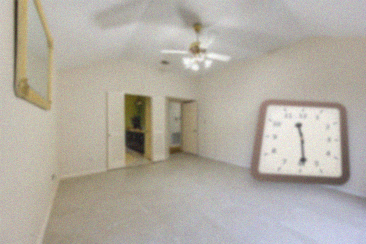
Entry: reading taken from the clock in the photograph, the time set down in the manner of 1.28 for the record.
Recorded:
11.29
